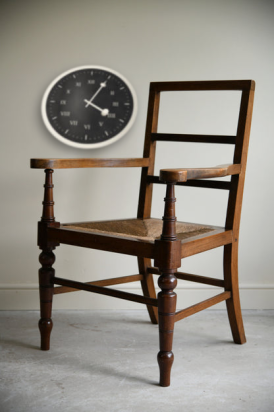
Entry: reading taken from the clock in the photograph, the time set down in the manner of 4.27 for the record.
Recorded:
4.05
